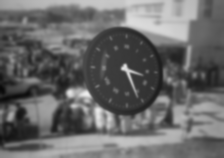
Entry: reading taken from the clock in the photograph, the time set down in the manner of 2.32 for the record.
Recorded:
3.26
